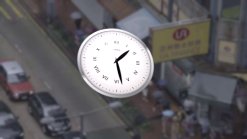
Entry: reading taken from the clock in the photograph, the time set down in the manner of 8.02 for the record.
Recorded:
1.28
